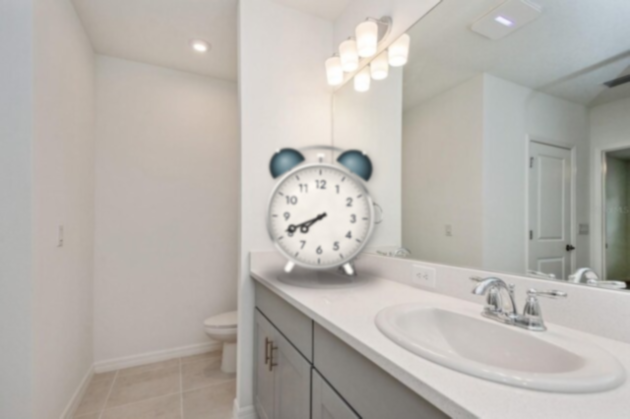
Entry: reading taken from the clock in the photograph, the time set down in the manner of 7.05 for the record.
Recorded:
7.41
